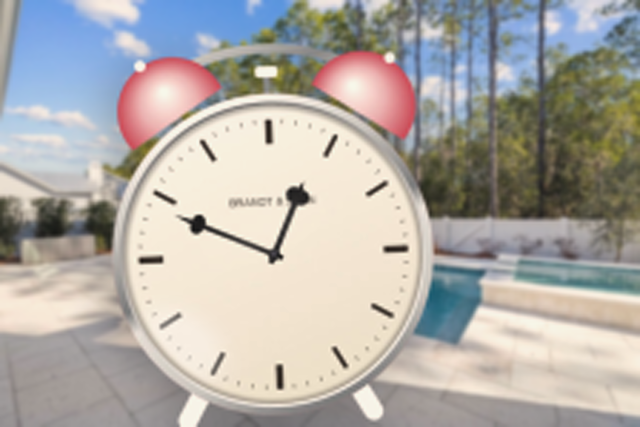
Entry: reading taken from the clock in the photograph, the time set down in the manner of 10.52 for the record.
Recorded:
12.49
